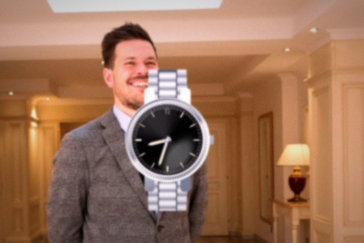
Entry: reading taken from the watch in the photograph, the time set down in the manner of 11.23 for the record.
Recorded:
8.33
